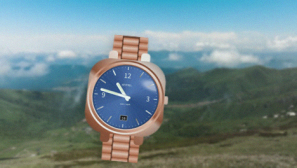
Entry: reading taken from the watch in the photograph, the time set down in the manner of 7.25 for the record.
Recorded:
10.47
